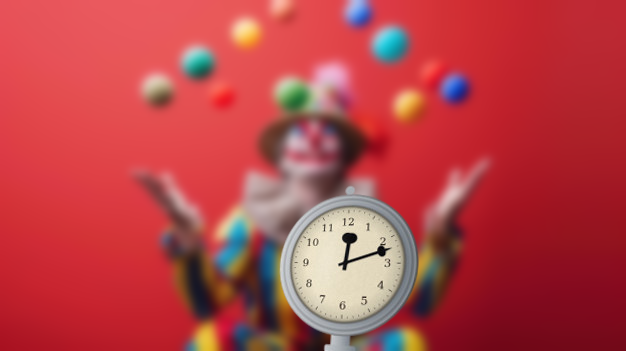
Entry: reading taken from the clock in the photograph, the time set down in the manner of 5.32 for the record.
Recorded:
12.12
